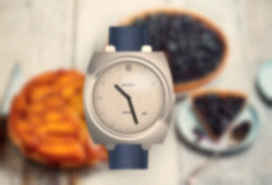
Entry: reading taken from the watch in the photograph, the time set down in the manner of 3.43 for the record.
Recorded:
10.27
